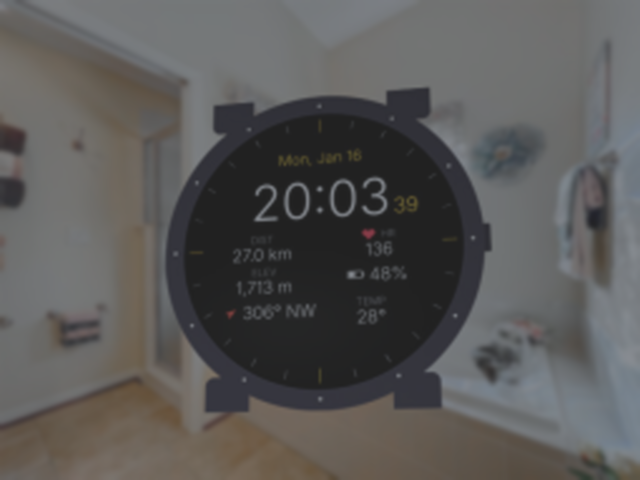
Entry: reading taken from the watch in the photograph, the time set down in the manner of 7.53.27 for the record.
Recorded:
20.03.39
